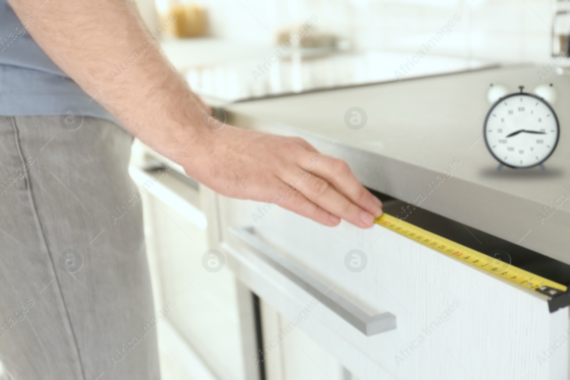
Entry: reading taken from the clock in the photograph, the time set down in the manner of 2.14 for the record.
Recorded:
8.16
